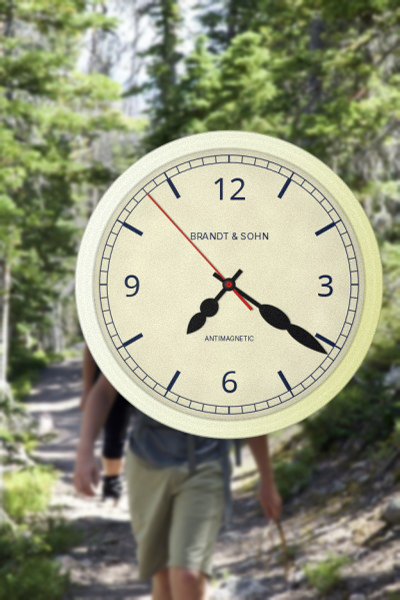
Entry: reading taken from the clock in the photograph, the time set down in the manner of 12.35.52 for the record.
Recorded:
7.20.53
